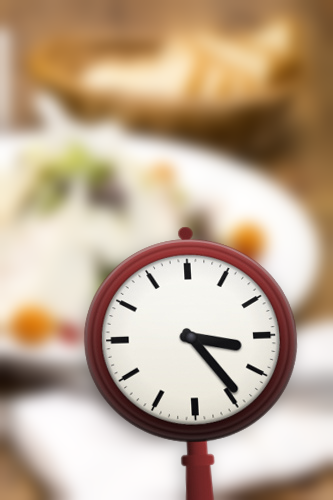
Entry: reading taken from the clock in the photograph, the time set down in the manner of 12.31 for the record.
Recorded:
3.24
